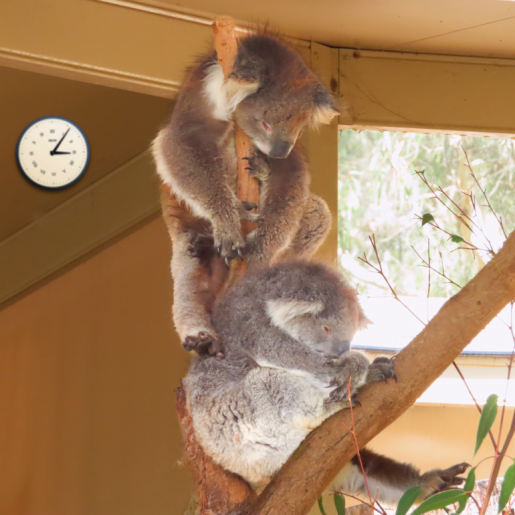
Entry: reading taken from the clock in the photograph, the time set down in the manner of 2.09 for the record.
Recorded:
3.06
